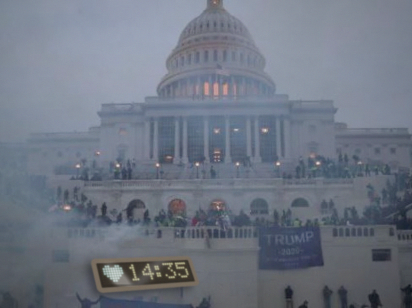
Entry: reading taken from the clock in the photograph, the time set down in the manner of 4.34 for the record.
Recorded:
14.35
